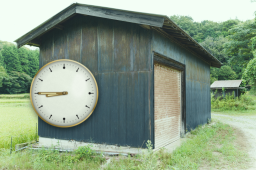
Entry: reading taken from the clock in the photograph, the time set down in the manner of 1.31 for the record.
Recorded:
8.45
